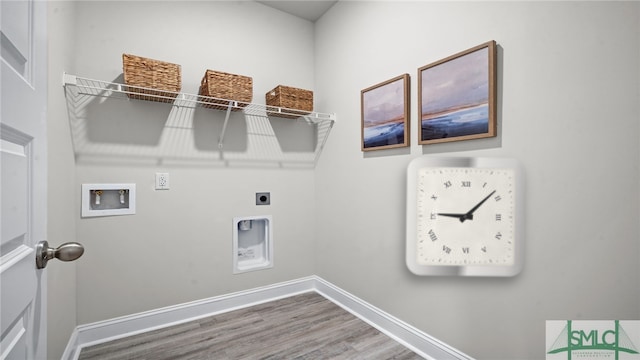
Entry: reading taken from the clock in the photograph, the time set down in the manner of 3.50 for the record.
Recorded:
9.08
